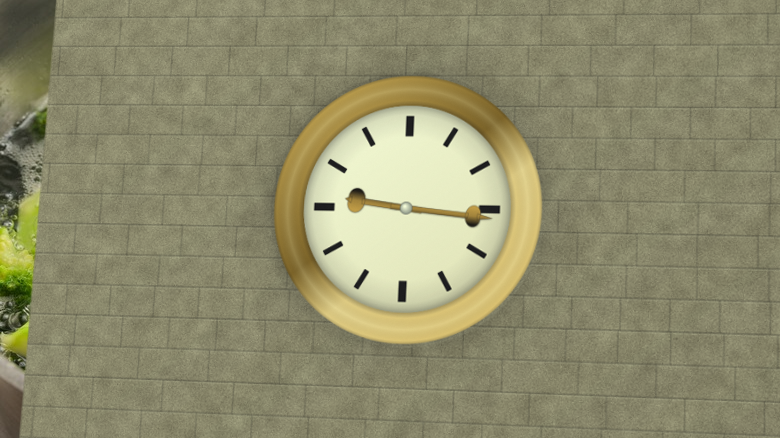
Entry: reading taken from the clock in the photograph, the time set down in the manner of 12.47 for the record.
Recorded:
9.16
